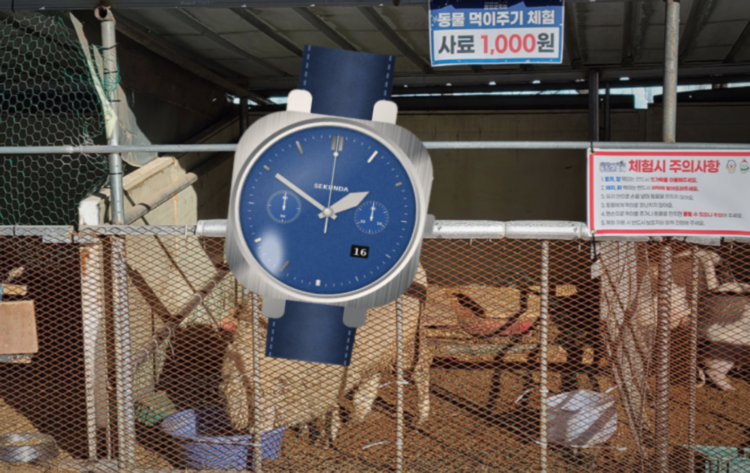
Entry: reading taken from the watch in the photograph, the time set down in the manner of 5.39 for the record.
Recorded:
1.50
